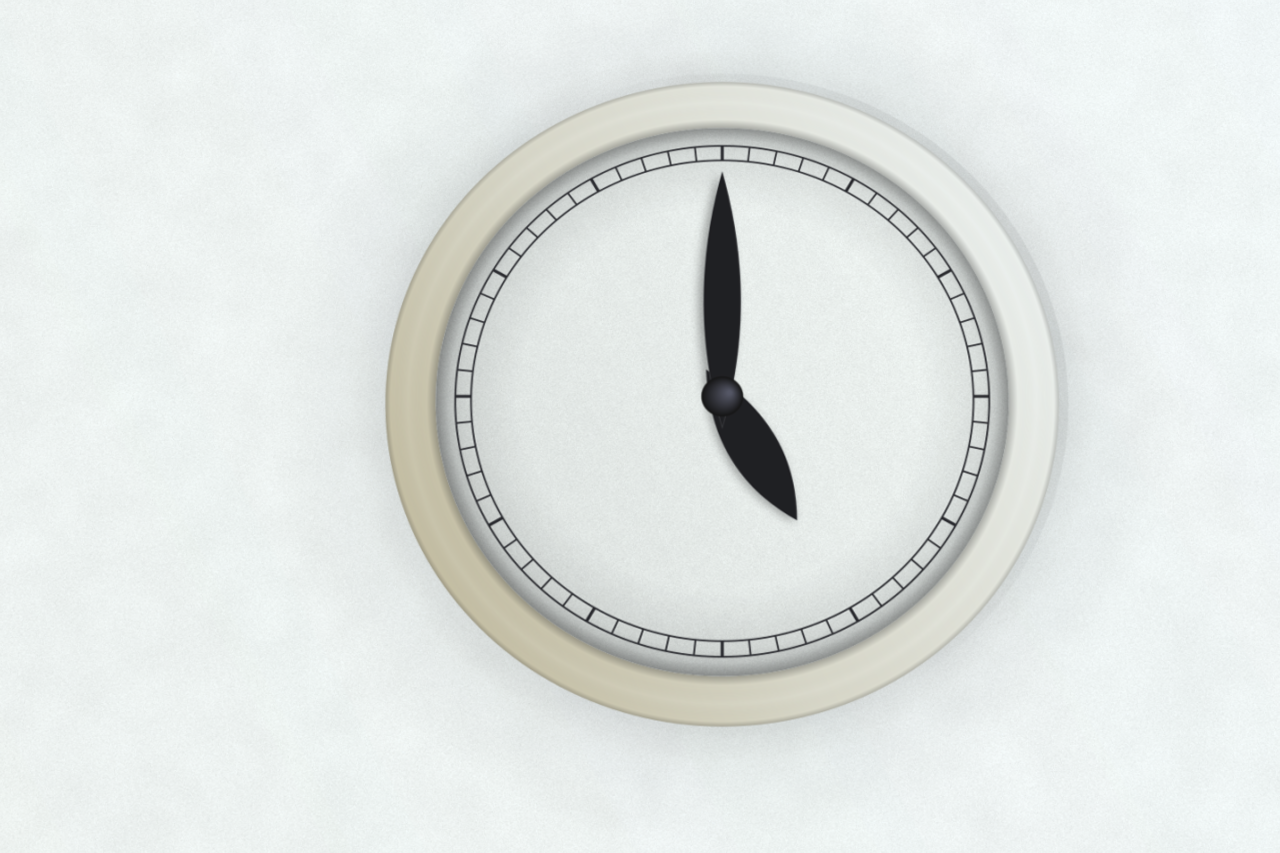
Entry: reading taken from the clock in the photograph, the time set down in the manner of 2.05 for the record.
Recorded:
5.00
